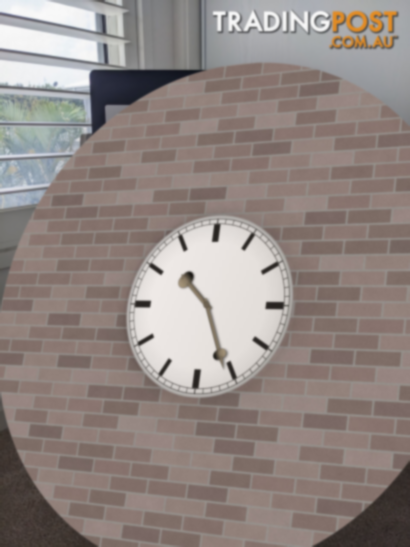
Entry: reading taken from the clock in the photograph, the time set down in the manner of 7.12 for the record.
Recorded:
10.26
